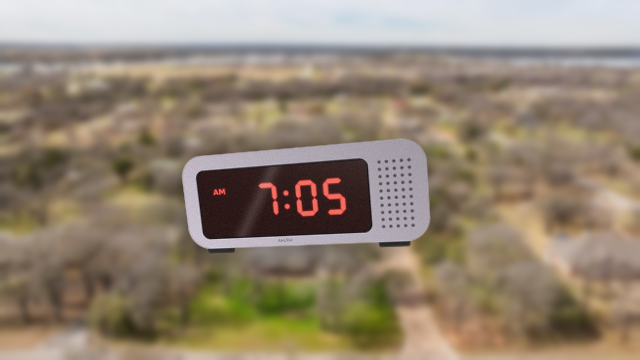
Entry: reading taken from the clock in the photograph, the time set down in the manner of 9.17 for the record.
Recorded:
7.05
